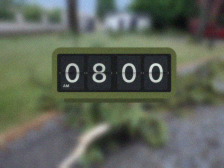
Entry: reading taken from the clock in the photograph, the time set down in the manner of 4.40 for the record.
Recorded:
8.00
